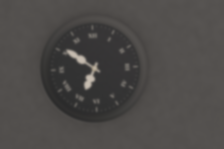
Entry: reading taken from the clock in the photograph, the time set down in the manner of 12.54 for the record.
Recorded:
6.51
